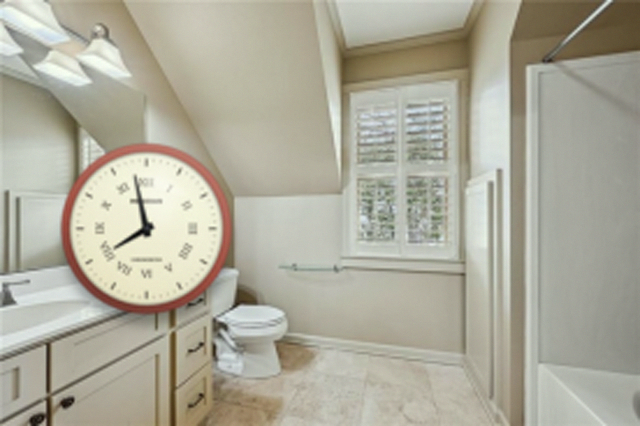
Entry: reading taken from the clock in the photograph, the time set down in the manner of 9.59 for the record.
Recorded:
7.58
